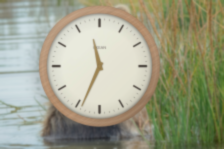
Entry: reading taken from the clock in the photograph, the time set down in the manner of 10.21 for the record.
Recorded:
11.34
